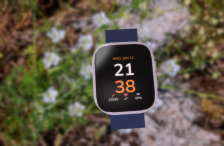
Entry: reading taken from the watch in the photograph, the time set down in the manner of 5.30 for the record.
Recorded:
21.38
